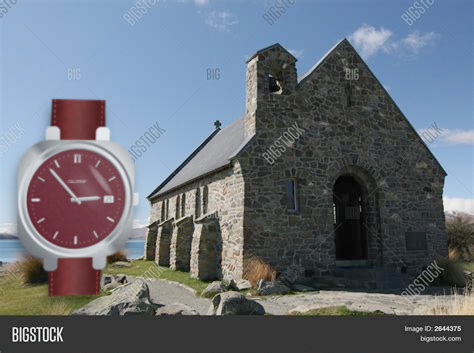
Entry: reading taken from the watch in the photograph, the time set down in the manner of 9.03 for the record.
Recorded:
2.53
